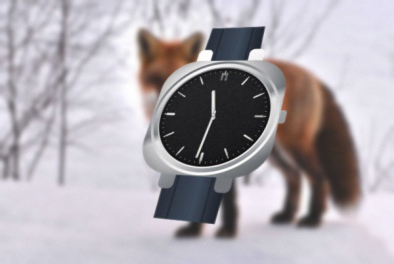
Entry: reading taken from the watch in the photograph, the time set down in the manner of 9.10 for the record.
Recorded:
11.31
